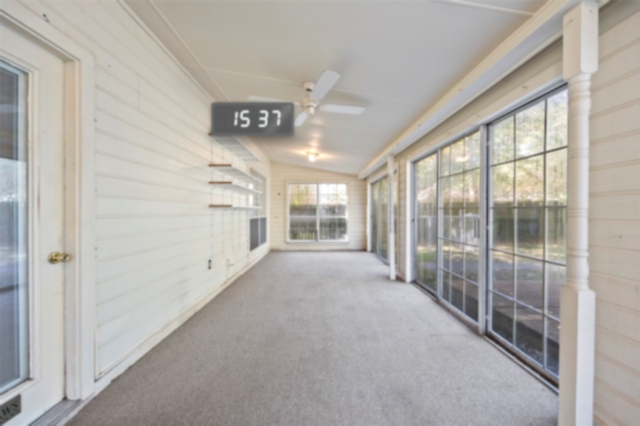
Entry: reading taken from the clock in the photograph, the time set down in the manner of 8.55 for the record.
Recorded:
15.37
